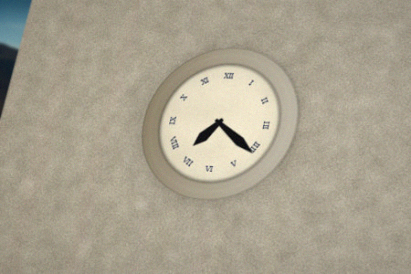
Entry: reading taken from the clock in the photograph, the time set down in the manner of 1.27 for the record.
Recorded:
7.21
